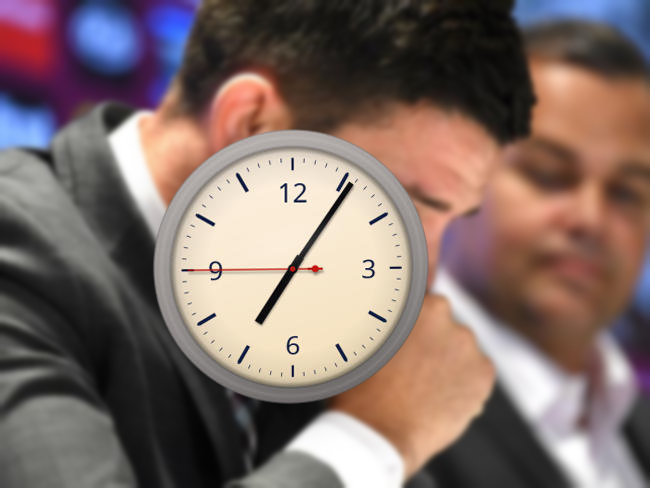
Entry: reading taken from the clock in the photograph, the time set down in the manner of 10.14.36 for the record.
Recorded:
7.05.45
